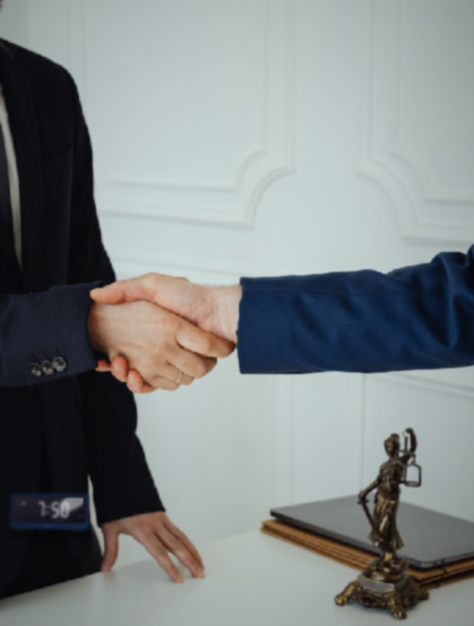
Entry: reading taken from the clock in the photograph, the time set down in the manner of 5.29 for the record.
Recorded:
7.50
